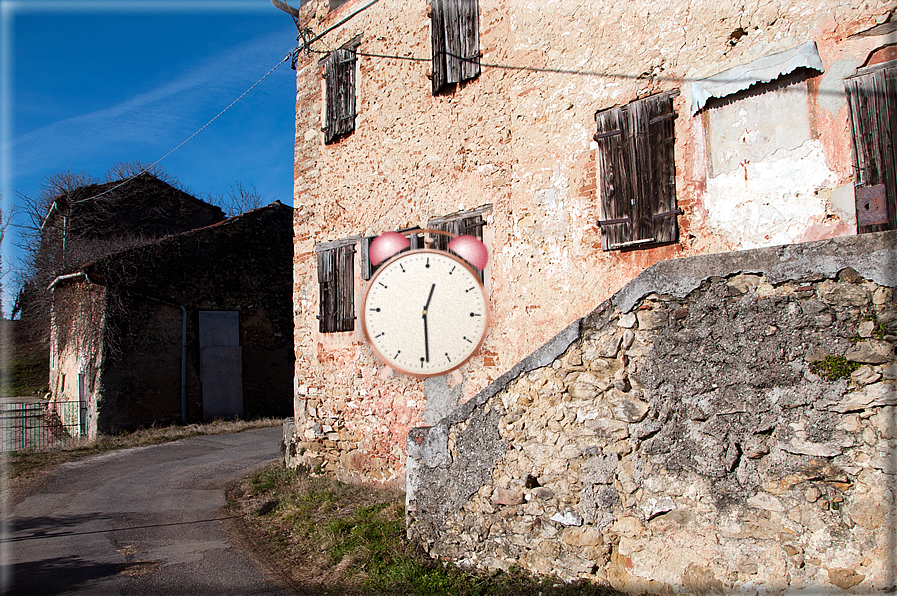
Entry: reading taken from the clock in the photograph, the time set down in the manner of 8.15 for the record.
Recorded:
12.29
